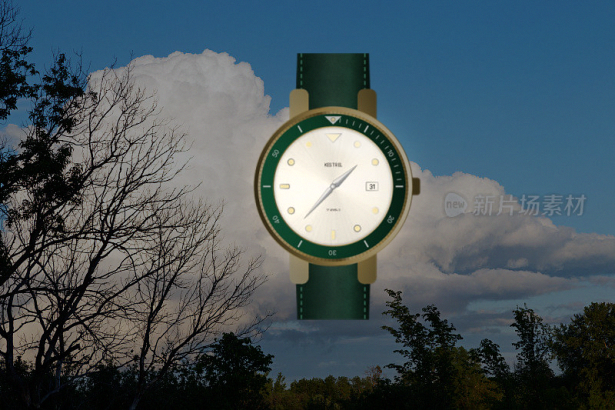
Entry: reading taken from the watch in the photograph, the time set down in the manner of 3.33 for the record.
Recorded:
1.37
